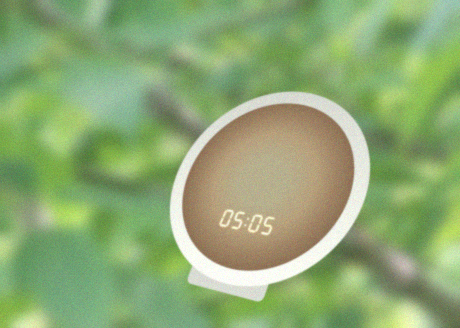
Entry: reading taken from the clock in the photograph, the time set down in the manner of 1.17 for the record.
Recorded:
5.05
